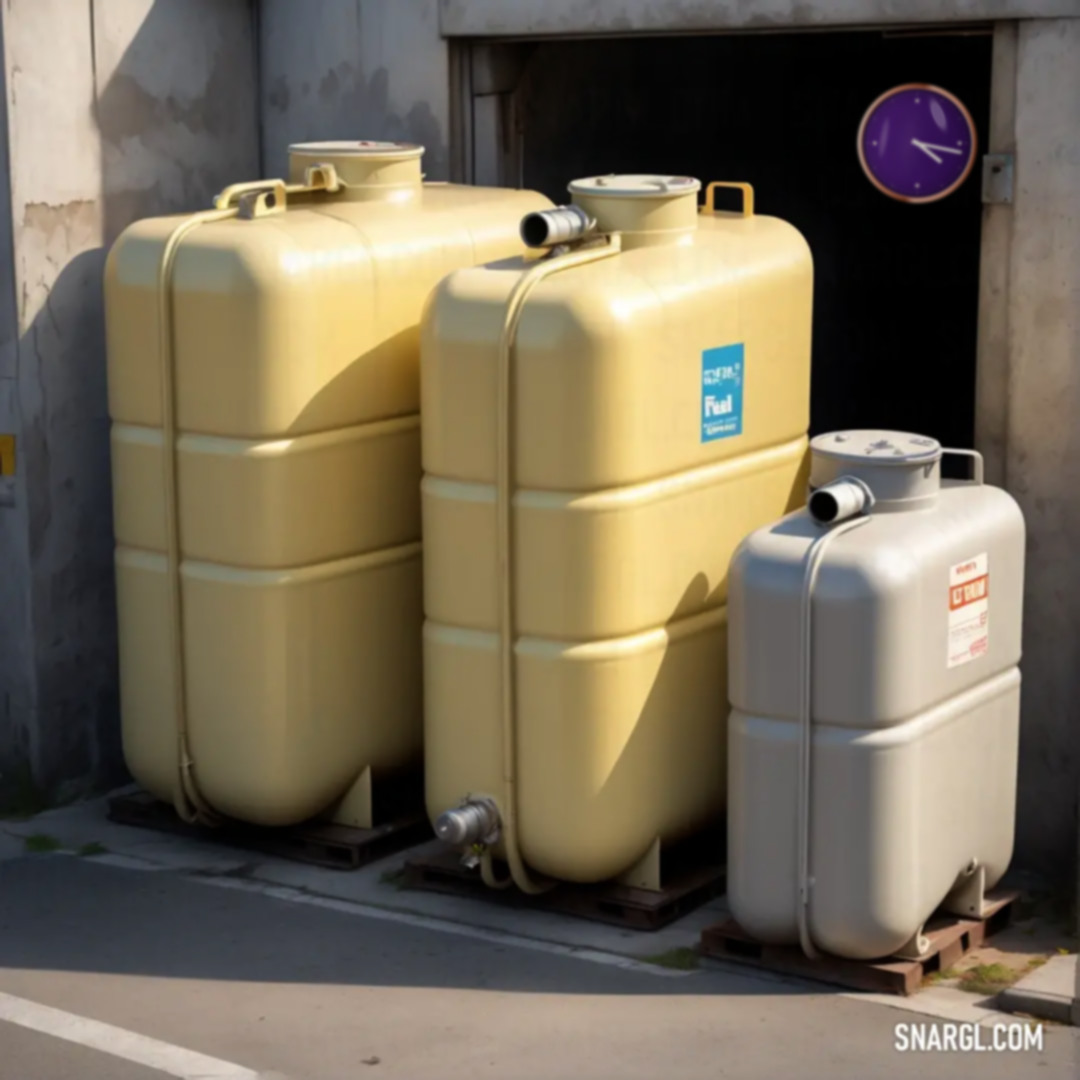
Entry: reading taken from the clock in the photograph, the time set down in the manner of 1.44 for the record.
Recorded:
4.17
